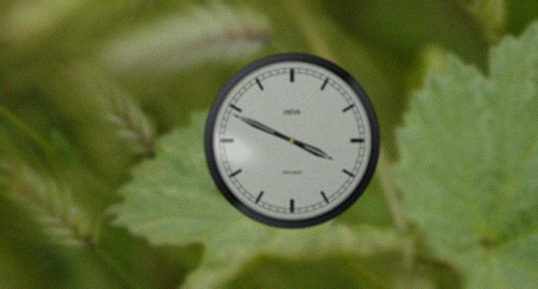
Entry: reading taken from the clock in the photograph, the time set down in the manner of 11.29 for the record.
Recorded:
3.49
